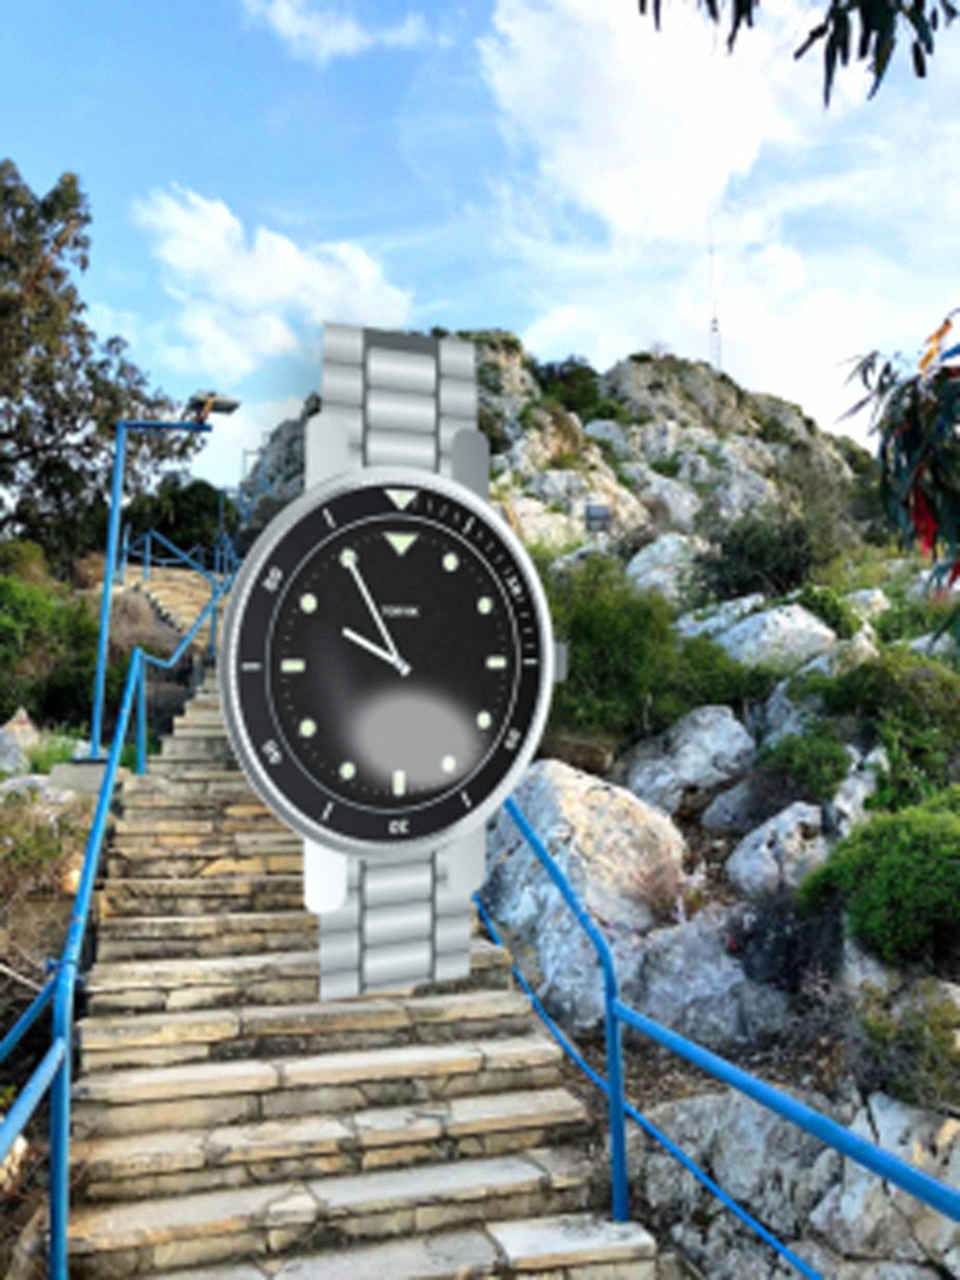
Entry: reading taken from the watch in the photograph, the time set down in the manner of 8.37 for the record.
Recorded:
9.55
